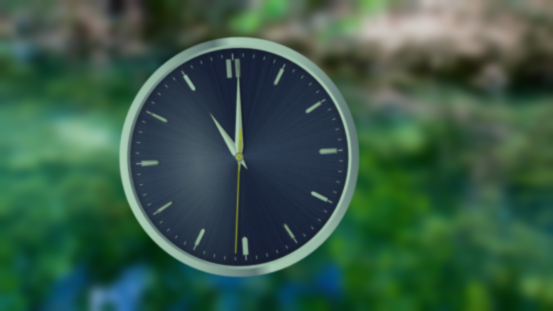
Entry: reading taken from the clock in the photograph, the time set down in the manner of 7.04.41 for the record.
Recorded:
11.00.31
